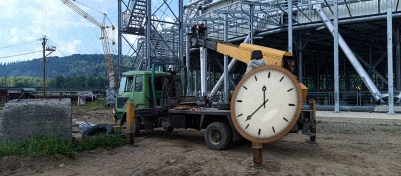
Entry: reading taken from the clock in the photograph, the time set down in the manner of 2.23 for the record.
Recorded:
11.37
